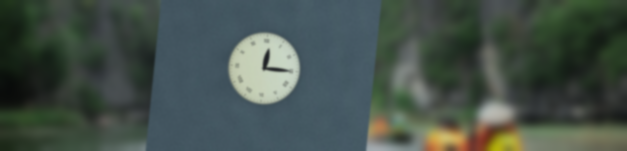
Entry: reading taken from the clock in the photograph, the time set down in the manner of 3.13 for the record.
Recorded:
12.15
